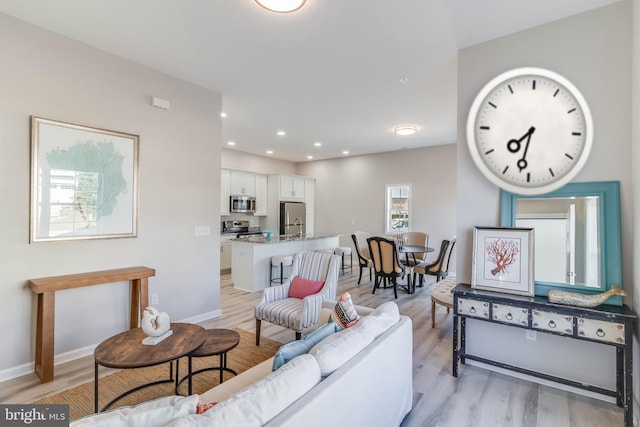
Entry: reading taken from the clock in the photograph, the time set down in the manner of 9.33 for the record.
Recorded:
7.32
